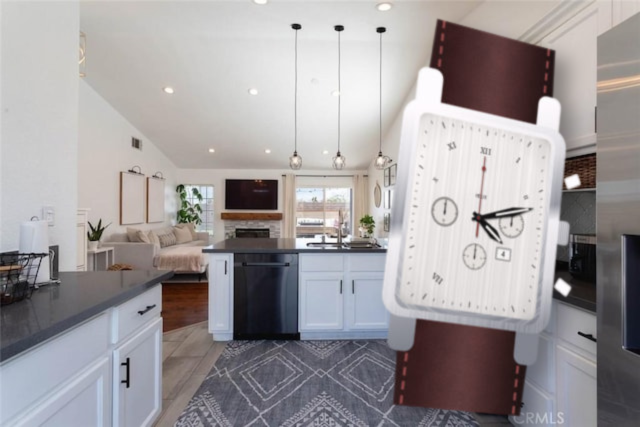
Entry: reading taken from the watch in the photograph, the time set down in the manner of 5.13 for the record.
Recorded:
4.12
